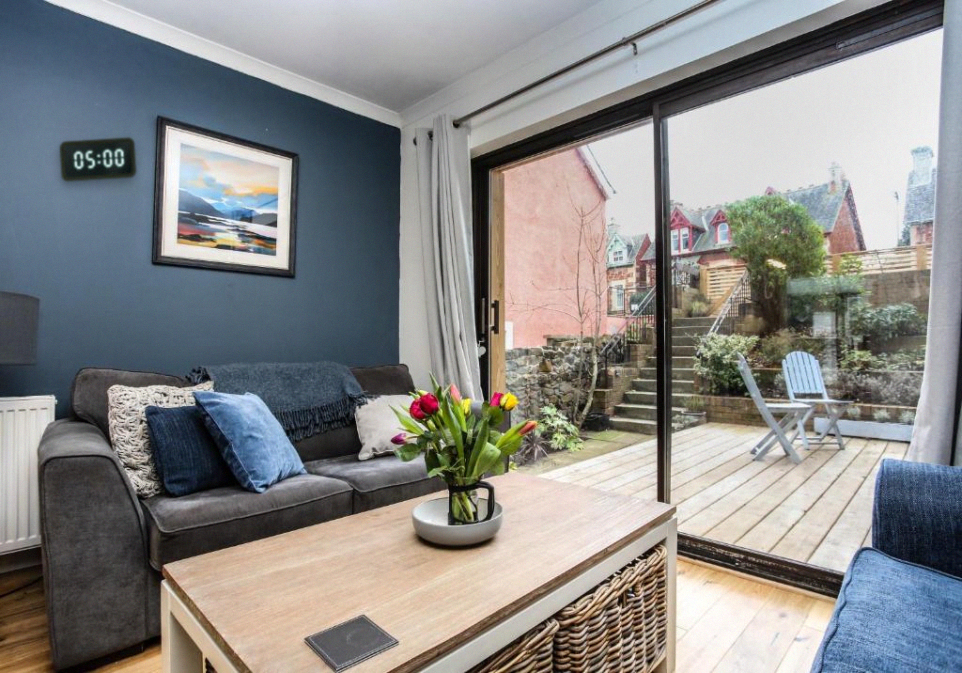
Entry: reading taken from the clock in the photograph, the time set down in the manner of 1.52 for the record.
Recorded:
5.00
